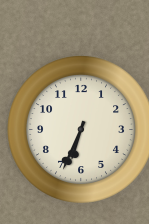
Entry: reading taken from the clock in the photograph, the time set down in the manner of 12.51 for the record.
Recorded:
6.34
